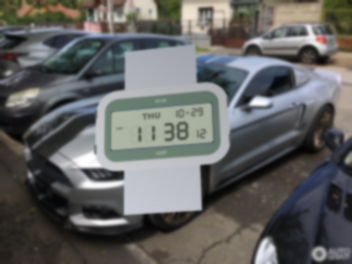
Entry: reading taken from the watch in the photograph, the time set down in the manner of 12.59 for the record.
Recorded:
11.38
